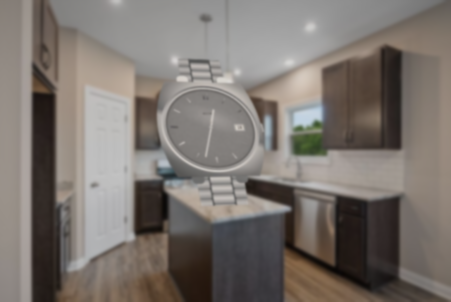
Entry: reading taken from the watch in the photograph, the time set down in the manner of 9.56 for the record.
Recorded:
12.33
